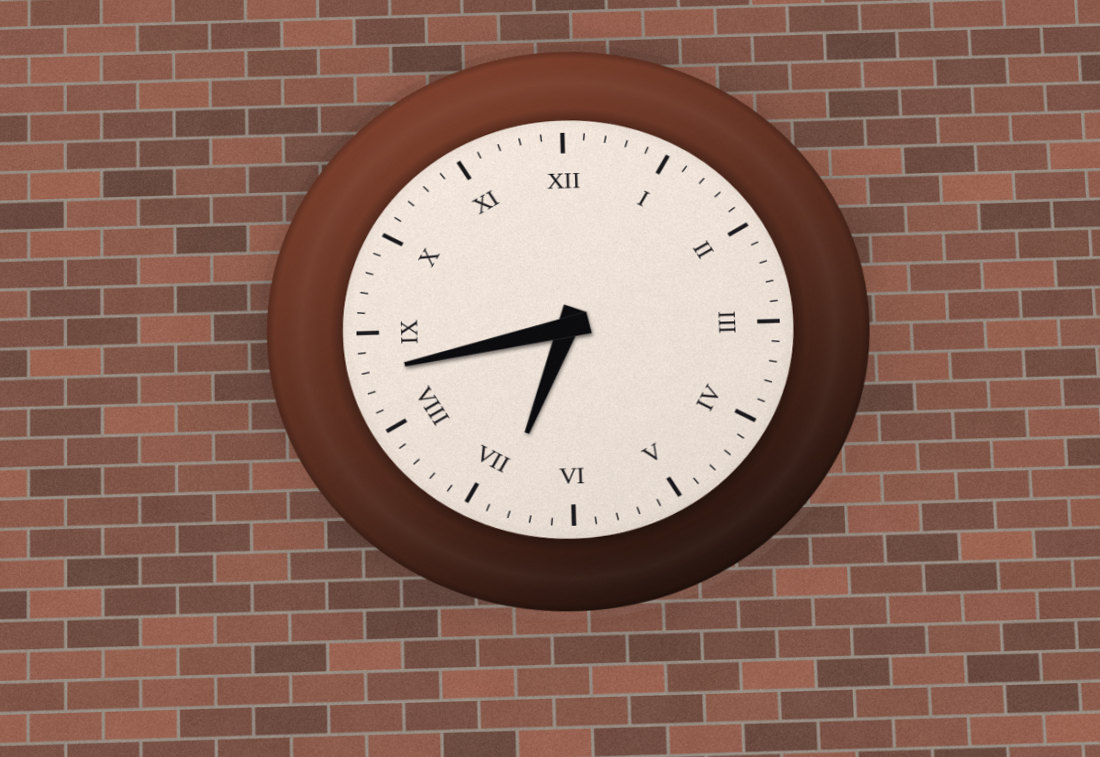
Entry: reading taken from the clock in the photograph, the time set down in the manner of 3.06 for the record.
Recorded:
6.43
